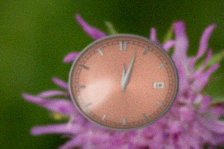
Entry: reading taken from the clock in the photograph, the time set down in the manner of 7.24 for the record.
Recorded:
12.03
